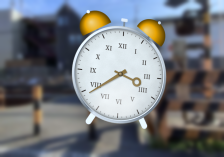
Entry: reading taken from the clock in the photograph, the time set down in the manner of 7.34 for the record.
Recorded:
3.39
